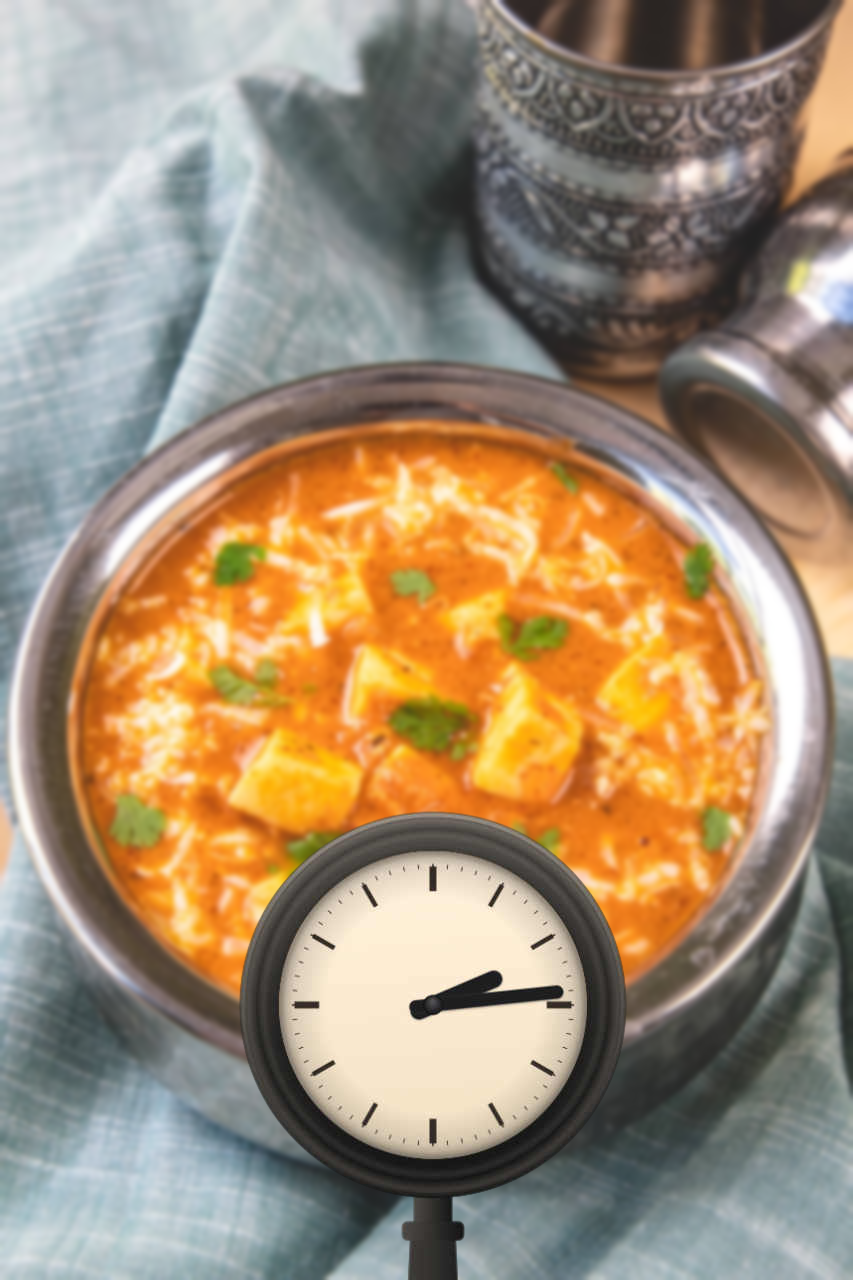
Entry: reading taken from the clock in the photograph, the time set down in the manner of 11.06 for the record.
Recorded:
2.14
